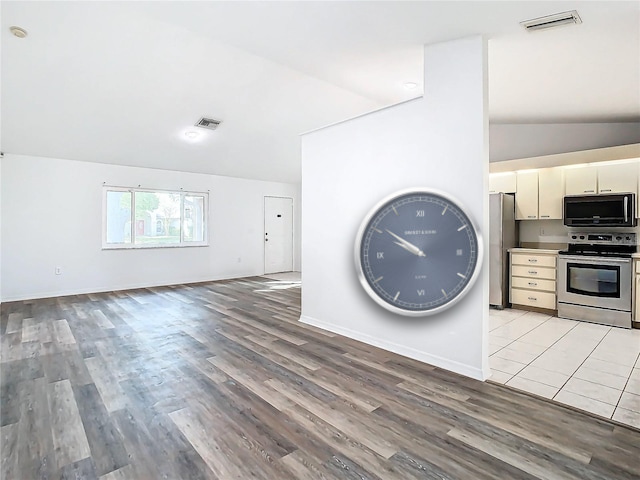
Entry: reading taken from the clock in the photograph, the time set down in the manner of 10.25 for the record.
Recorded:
9.51
